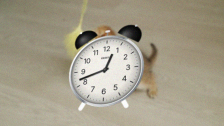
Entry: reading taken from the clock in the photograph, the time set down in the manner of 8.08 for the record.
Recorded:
12.42
